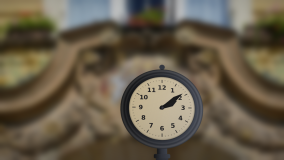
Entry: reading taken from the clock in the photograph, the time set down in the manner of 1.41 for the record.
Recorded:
2.09
